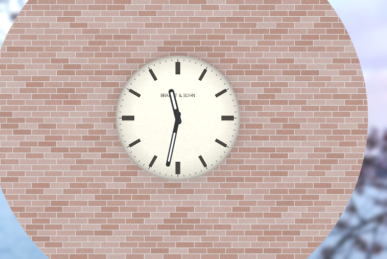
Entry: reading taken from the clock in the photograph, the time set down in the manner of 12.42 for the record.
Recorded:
11.32
